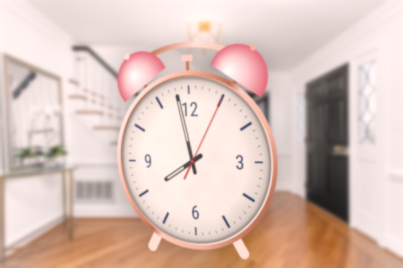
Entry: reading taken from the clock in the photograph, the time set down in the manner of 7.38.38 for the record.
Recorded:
7.58.05
